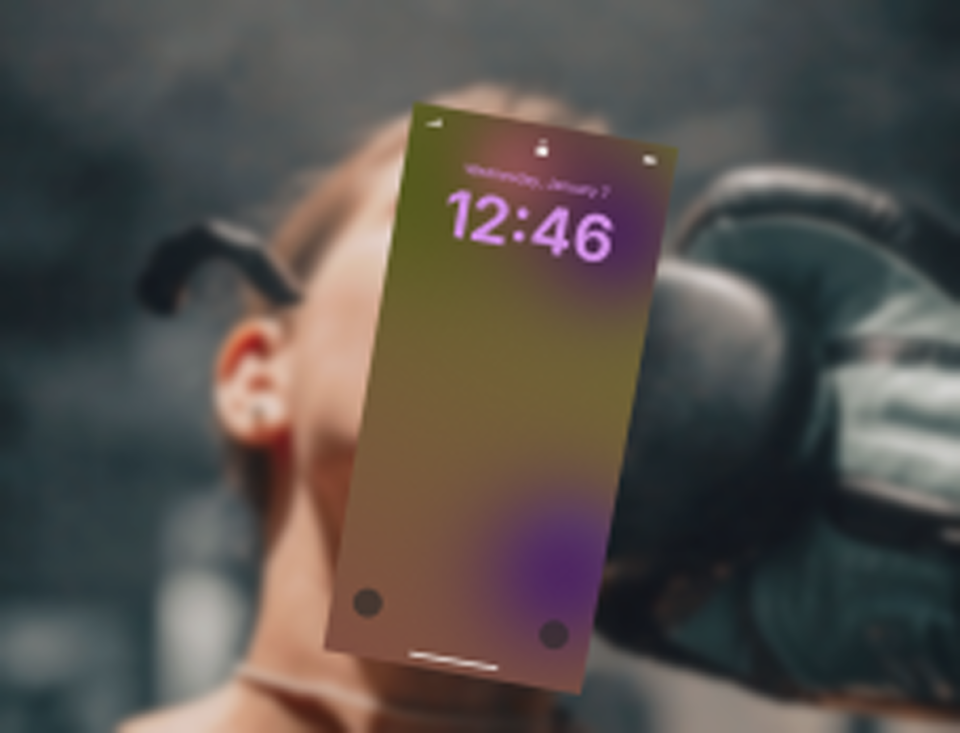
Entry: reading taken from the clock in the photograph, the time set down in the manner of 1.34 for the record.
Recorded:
12.46
